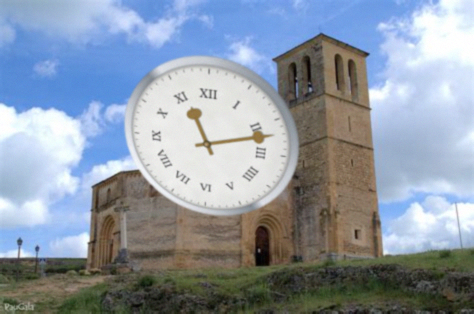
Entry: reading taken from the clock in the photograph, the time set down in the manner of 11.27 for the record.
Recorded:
11.12
